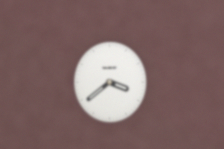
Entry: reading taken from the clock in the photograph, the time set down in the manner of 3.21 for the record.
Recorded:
3.39
